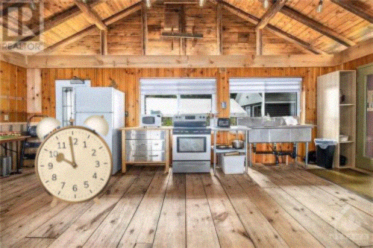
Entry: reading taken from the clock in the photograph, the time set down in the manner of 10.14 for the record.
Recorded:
9.59
